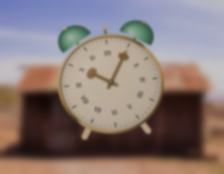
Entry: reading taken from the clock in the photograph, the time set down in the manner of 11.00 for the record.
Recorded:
10.05
